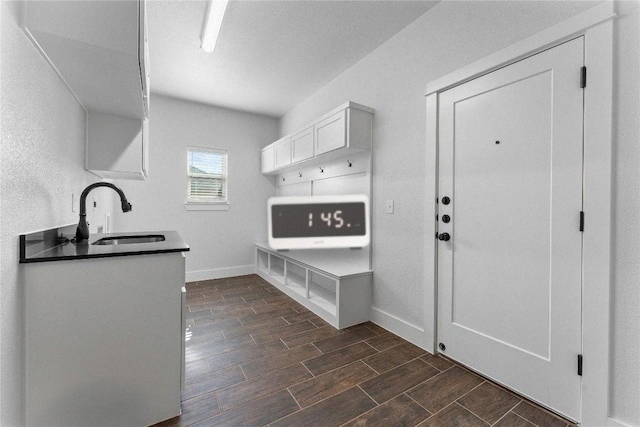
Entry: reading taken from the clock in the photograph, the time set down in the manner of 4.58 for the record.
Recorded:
1.45
